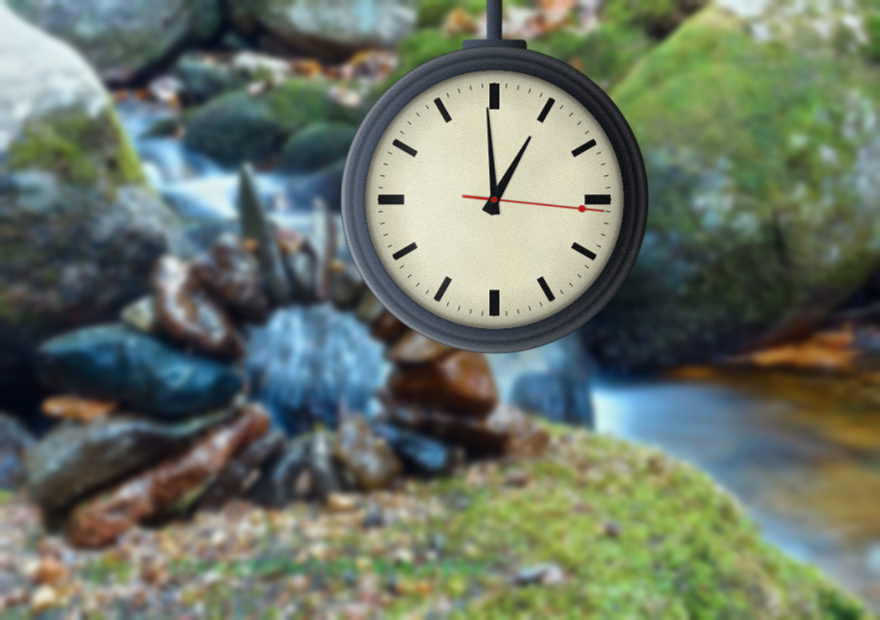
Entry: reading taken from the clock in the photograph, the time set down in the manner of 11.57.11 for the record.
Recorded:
12.59.16
